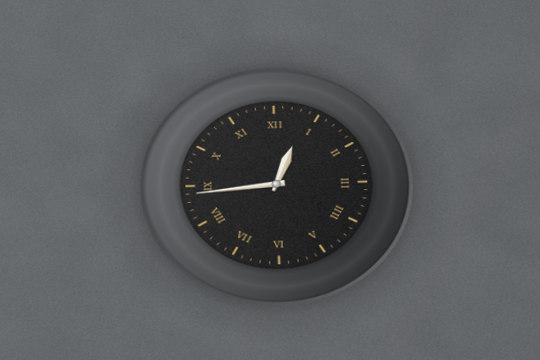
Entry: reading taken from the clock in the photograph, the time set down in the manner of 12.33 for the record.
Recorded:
12.44
